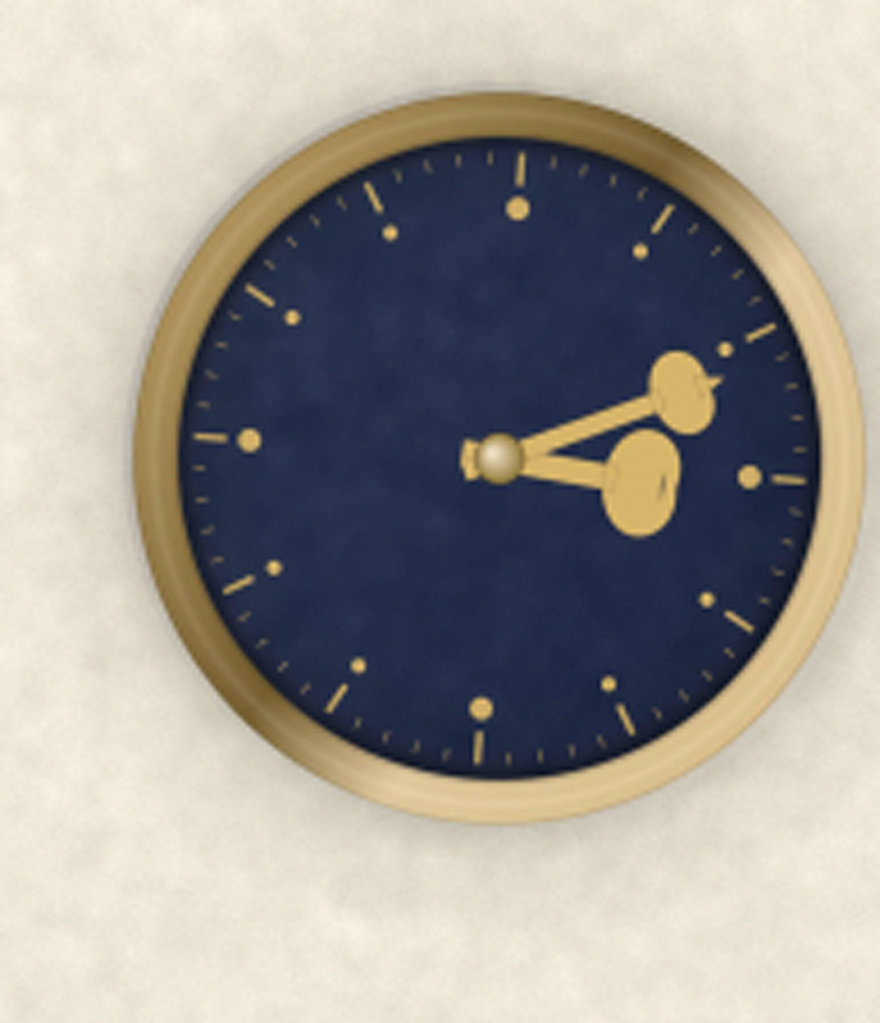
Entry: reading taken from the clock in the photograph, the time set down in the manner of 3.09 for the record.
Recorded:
3.11
